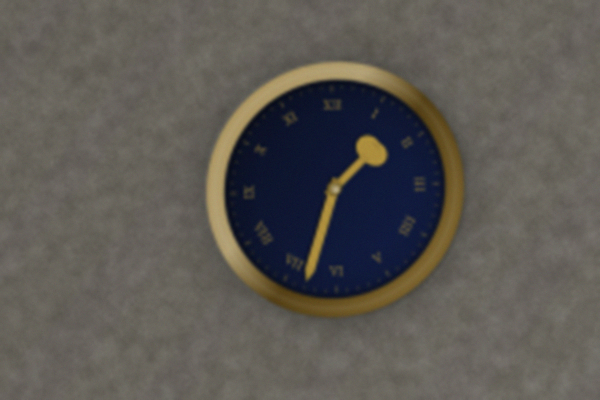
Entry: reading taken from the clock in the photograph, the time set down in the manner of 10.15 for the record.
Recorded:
1.33
